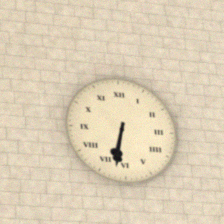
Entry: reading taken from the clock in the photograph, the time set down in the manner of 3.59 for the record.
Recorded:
6.32
